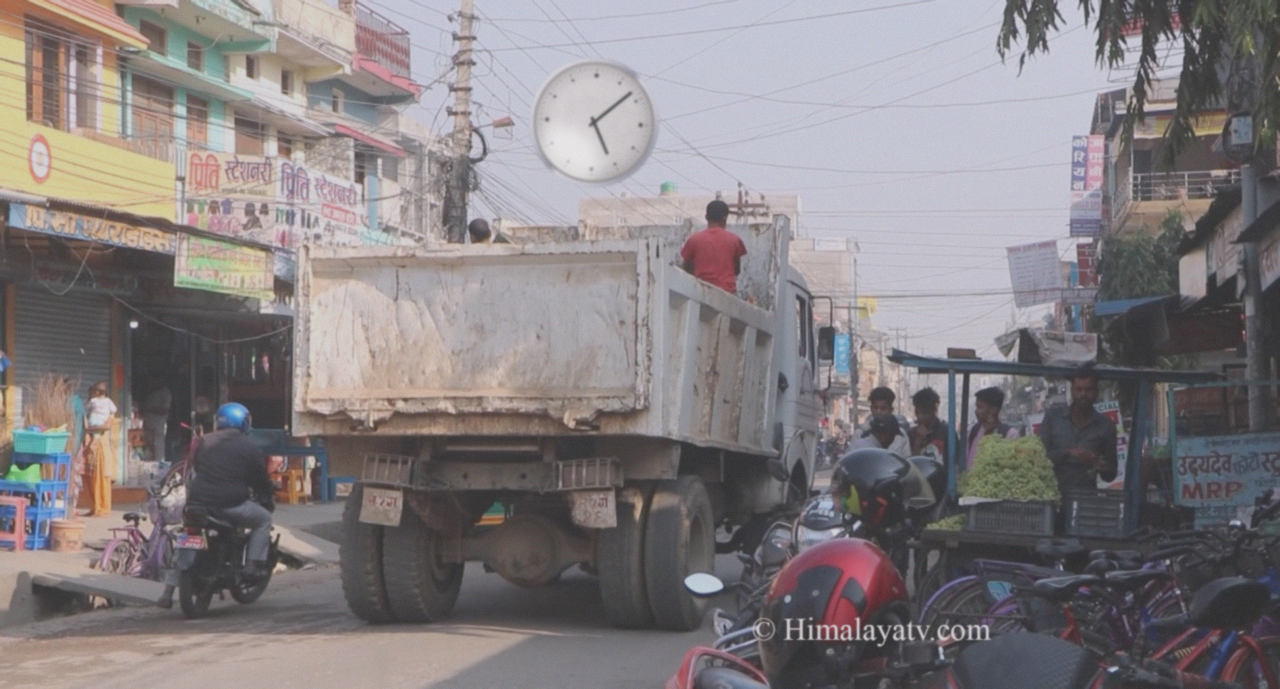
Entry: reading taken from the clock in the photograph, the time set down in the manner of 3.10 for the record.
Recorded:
5.08
